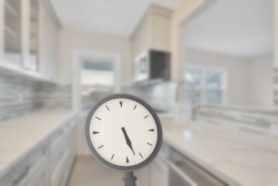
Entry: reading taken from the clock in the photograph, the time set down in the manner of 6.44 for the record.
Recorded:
5.27
